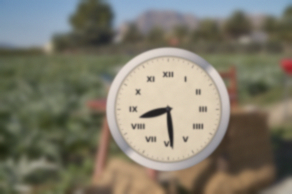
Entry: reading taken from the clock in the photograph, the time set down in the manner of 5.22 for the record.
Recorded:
8.29
